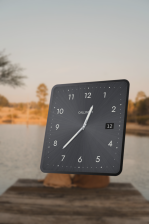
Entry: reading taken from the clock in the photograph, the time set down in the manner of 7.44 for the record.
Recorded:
12.37
